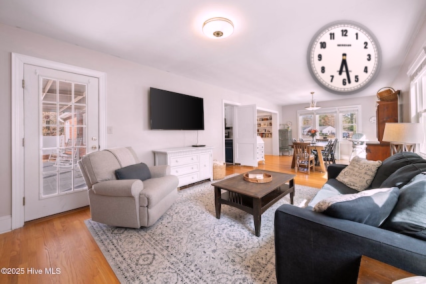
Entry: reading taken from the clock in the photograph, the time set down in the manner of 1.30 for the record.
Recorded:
6.28
